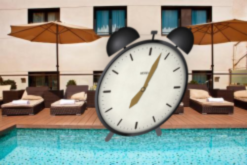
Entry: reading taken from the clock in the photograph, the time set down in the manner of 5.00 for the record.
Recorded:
7.03
